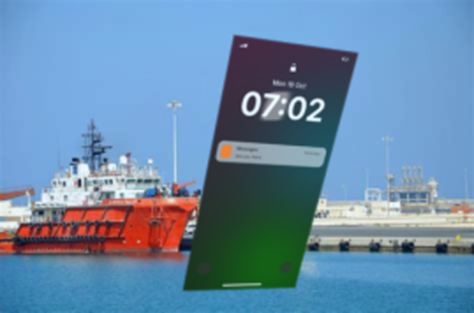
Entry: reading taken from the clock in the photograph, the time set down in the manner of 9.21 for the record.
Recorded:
7.02
